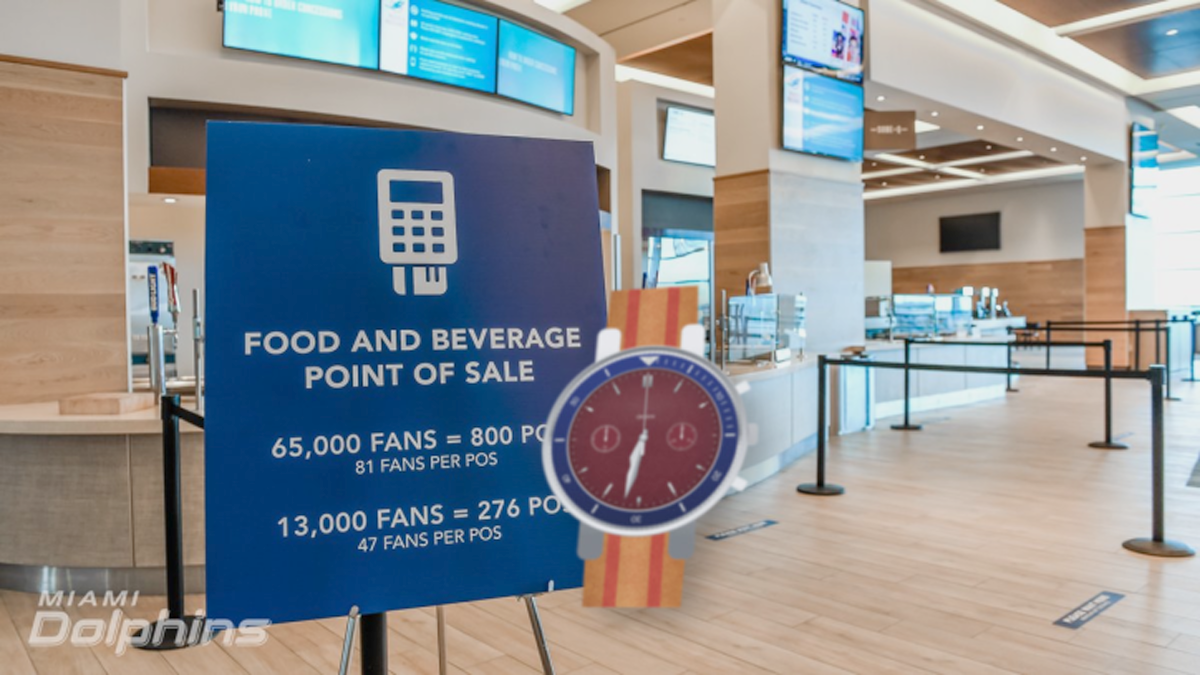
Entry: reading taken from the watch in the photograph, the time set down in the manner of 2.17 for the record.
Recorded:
6.32
